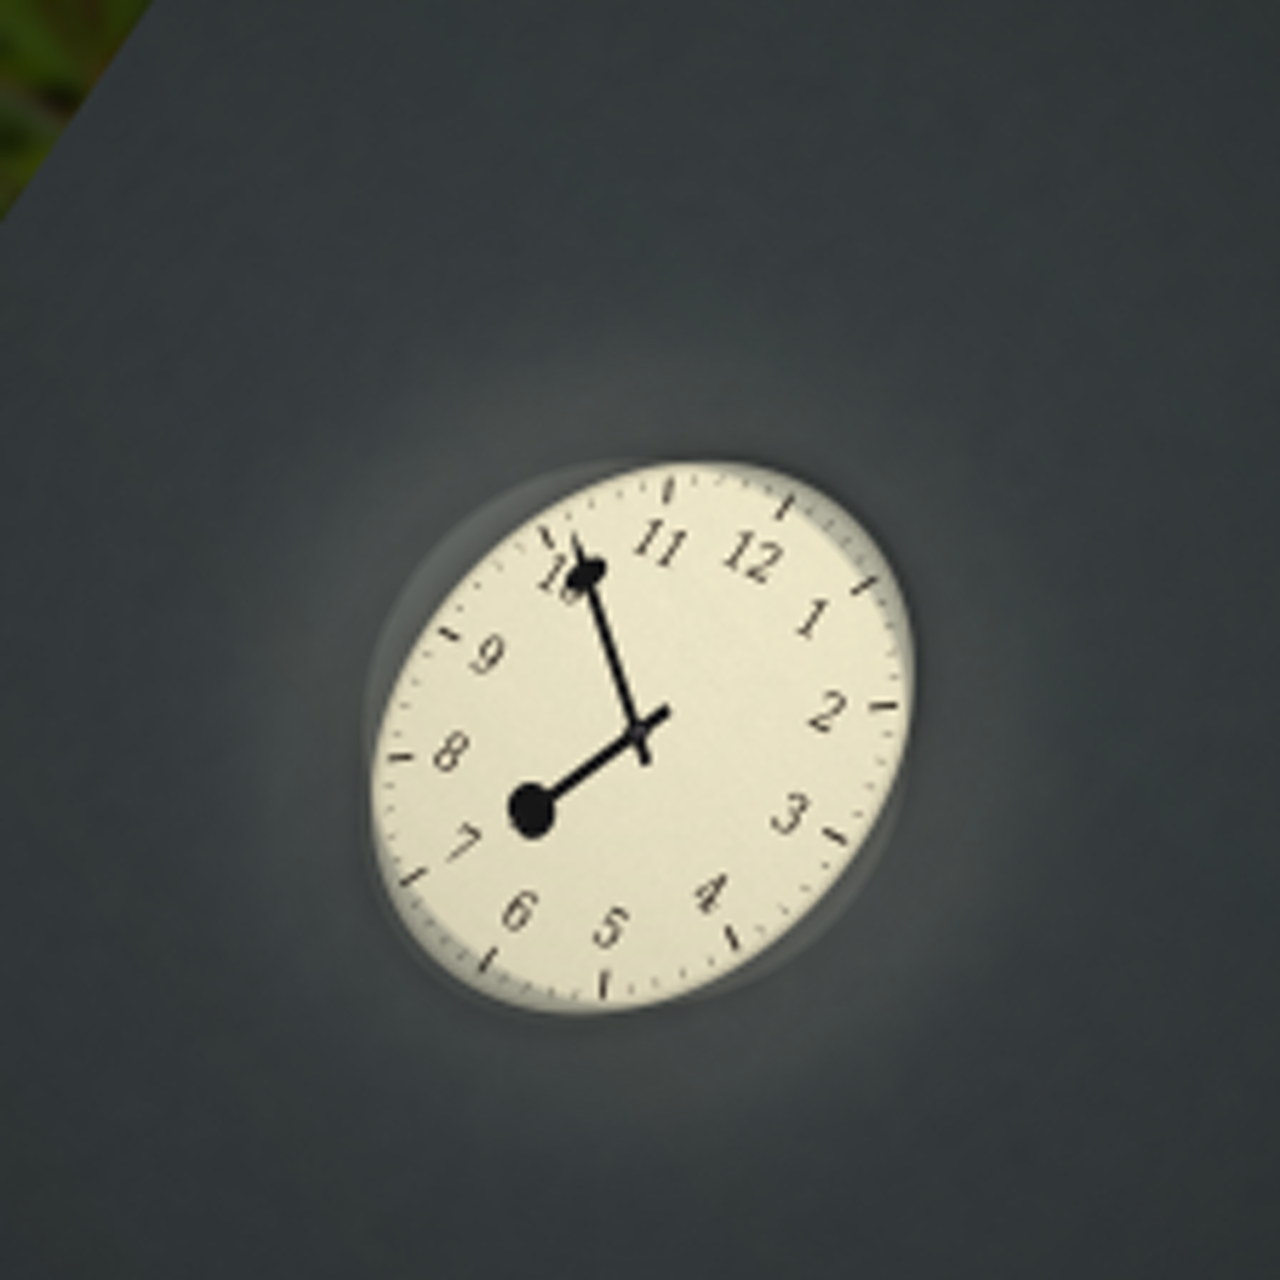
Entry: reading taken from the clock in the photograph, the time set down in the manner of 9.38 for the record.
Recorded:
6.51
